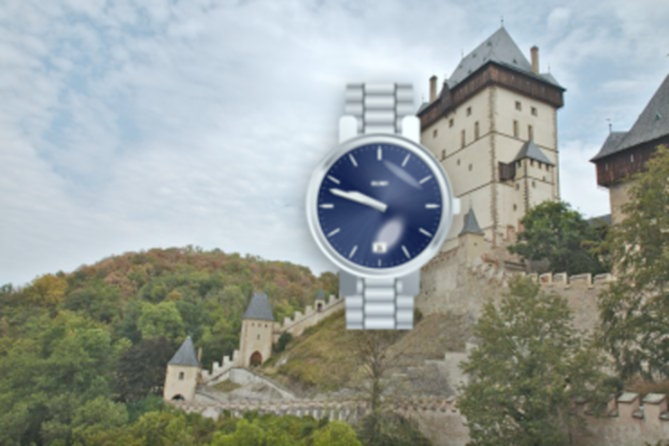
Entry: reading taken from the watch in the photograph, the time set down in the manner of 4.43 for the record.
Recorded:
9.48
